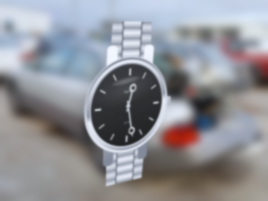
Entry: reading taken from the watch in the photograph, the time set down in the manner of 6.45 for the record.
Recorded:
12.28
